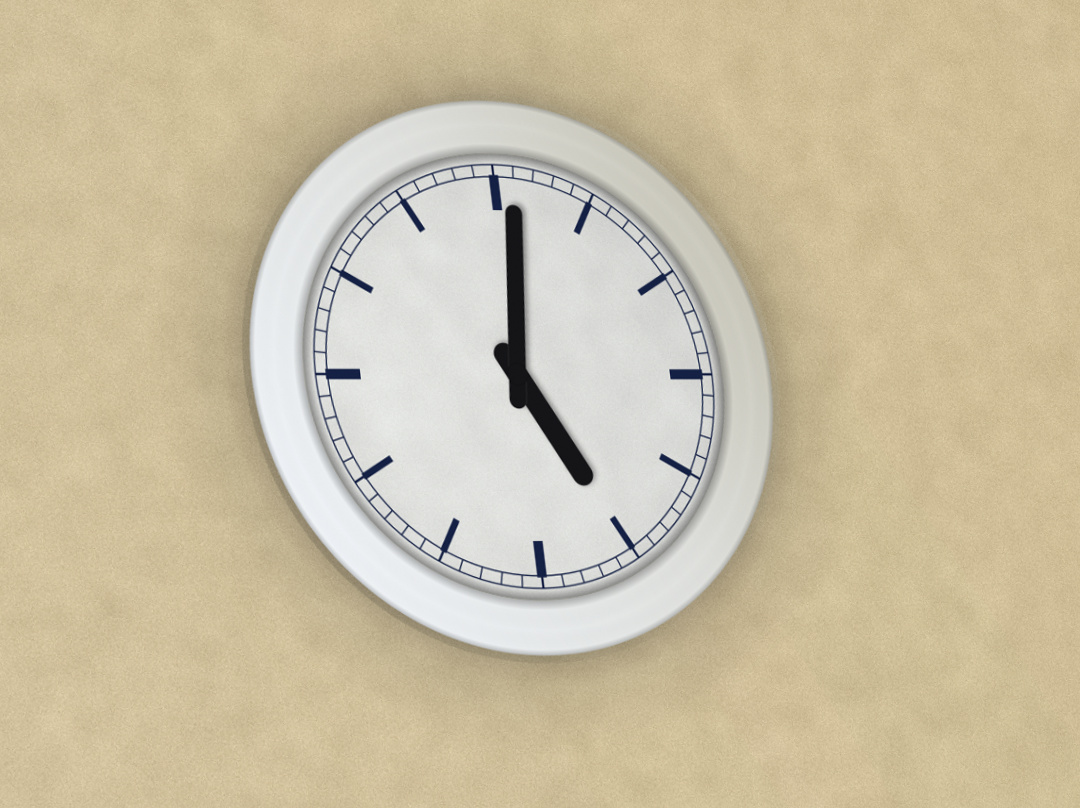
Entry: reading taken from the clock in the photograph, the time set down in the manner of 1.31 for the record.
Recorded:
5.01
